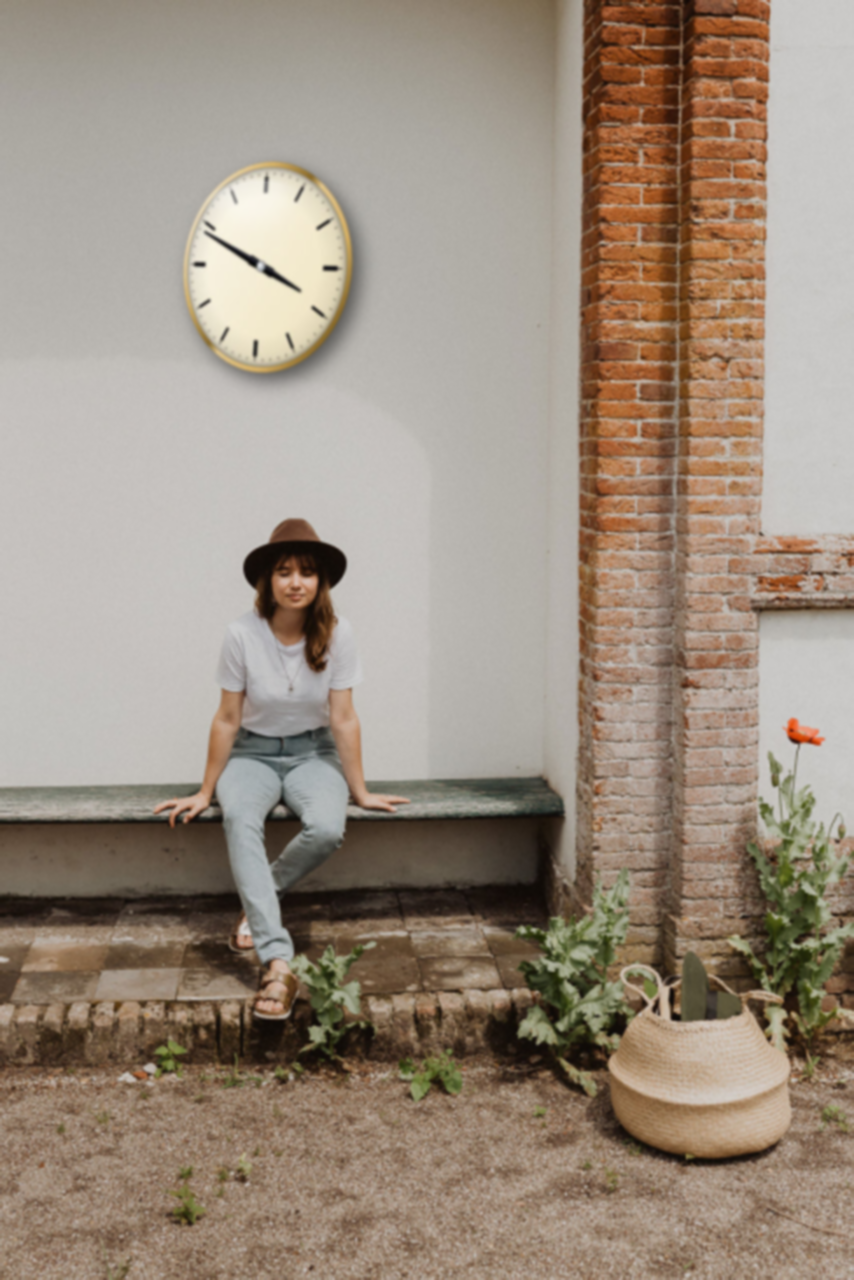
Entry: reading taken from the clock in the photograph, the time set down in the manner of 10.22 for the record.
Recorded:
3.49
